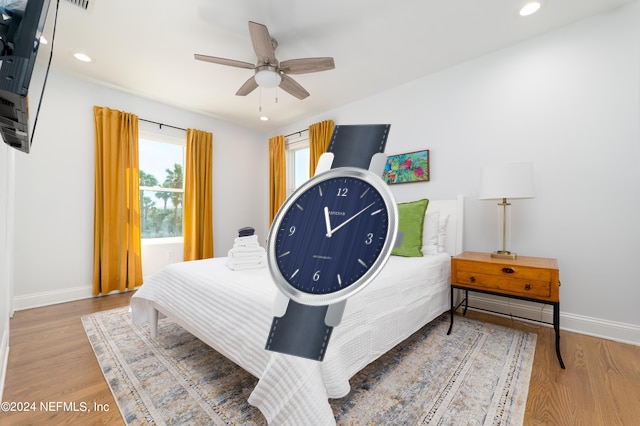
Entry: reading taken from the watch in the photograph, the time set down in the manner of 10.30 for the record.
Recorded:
11.08
